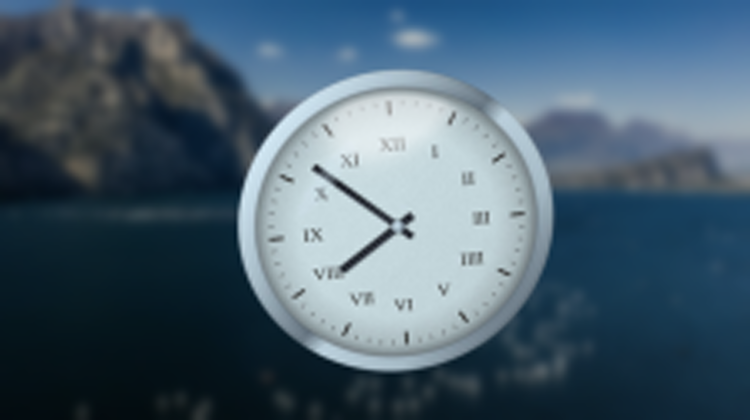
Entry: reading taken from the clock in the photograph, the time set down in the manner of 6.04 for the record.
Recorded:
7.52
